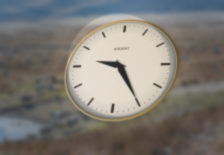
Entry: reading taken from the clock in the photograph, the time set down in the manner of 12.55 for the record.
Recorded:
9.25
